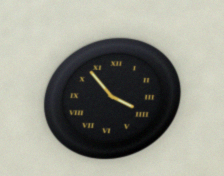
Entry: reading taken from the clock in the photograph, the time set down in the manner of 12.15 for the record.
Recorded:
3.53
